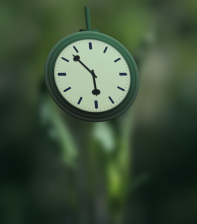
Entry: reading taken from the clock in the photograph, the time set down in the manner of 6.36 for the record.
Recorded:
5.53
